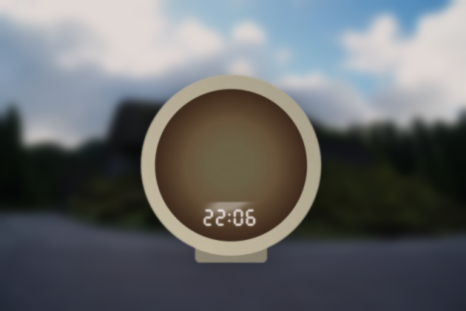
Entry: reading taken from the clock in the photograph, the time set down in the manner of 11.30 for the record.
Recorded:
22.06
